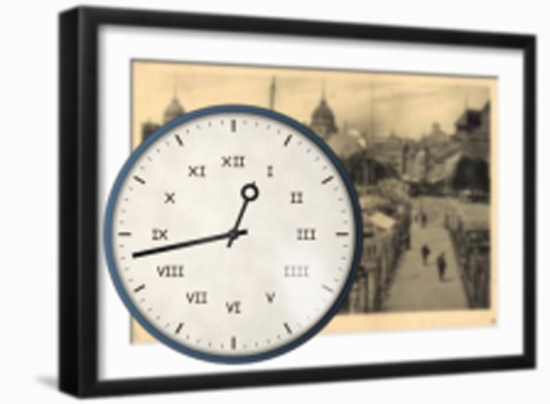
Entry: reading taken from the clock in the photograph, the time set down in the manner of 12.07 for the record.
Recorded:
12.43
